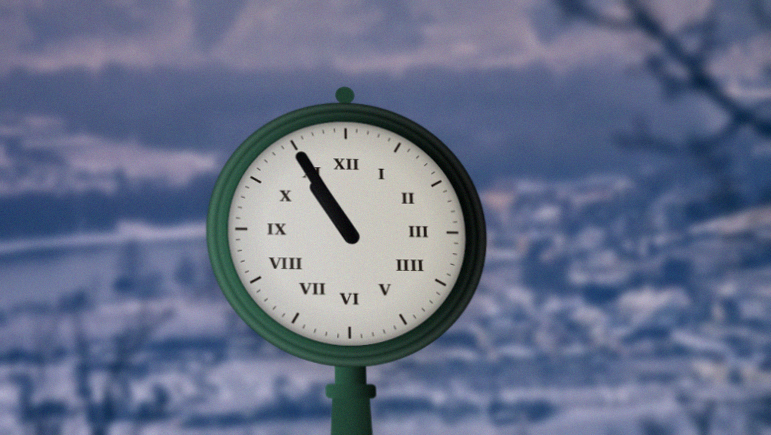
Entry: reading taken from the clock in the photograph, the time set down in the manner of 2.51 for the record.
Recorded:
10.55
